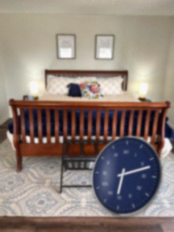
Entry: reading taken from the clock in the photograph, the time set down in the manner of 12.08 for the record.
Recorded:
6.12
